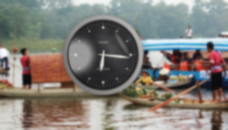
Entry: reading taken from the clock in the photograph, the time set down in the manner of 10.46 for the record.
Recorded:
6.16
